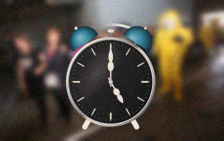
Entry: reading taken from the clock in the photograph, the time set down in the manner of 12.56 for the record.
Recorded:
5.00
